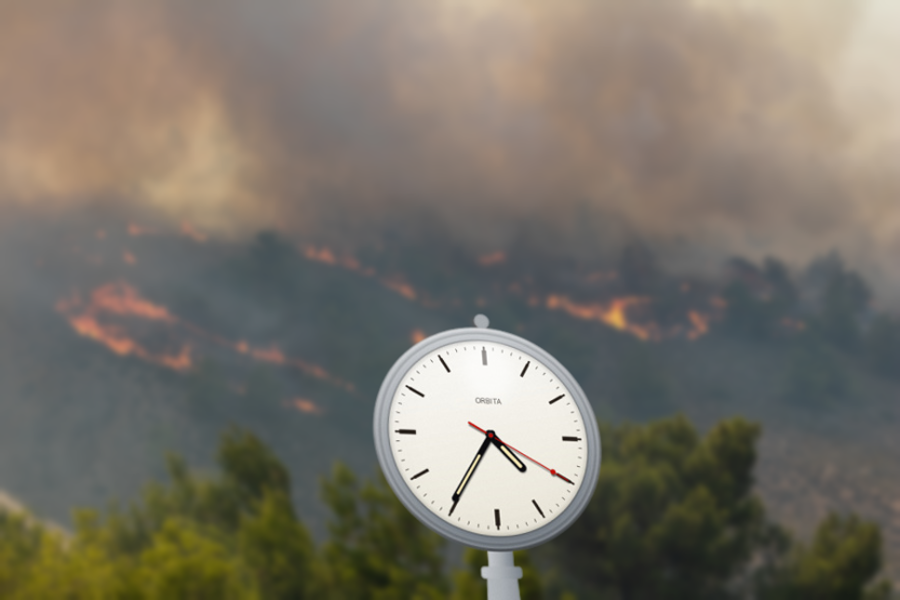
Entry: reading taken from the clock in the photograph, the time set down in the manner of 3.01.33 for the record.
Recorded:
4.35.20
